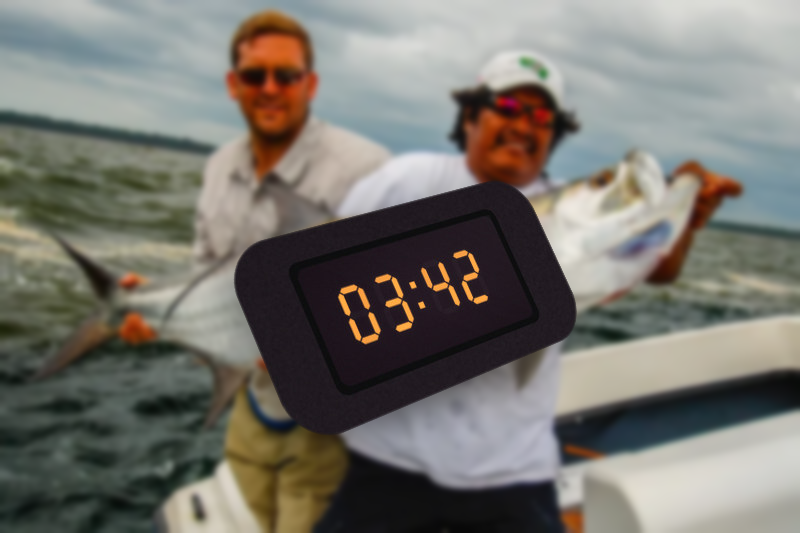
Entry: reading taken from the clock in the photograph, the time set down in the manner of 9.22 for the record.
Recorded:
3.42
